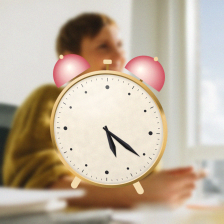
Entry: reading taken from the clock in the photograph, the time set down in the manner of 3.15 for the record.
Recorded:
5.21
